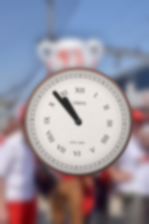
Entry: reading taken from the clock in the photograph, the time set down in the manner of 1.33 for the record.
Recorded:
10.53
